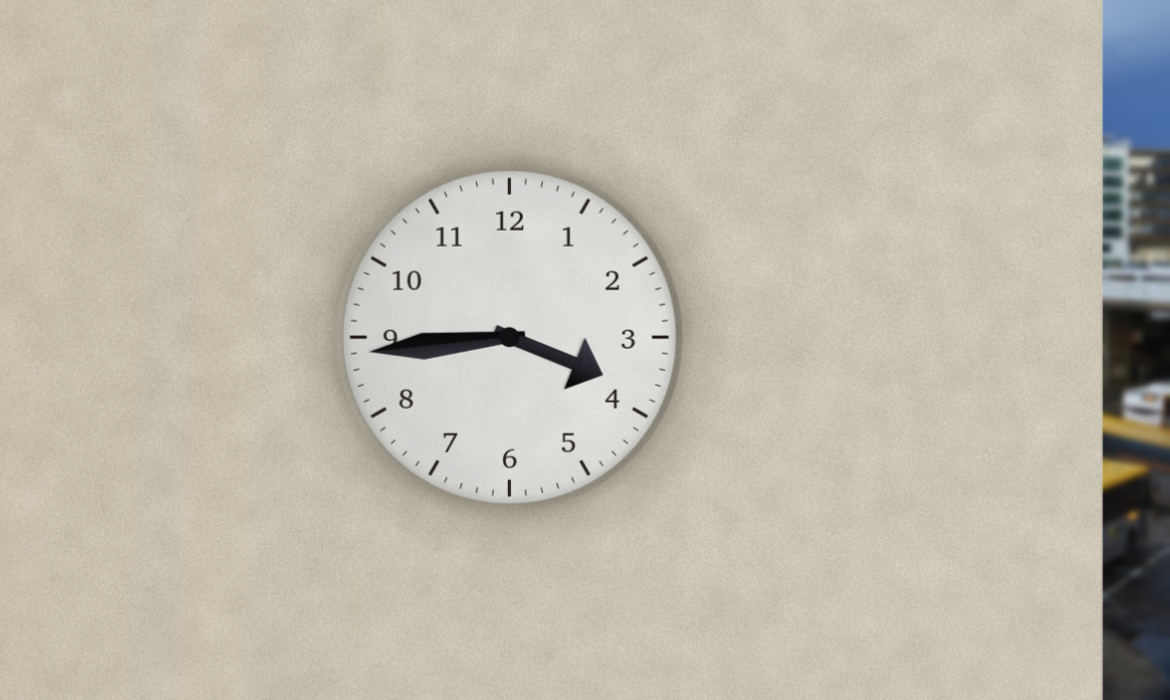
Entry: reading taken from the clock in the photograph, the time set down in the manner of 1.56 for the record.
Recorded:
3.44
